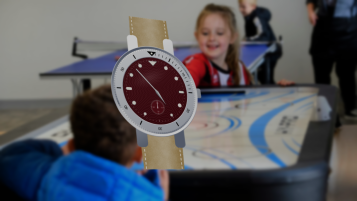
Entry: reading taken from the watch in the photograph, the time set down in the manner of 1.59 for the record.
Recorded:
4.53
